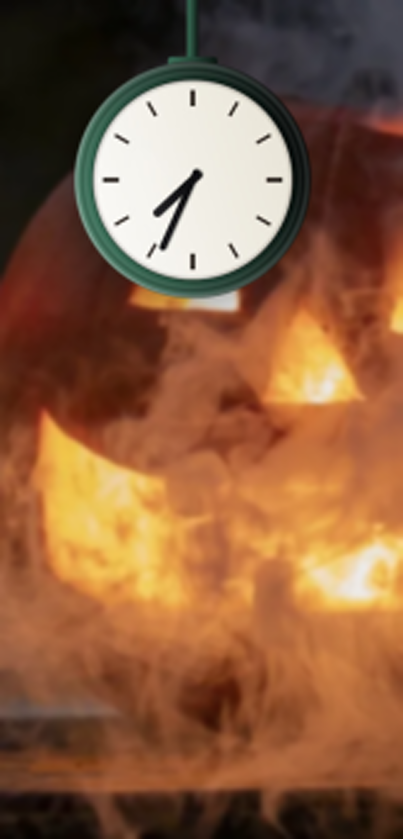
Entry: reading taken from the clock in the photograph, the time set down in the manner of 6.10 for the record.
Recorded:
7.34
